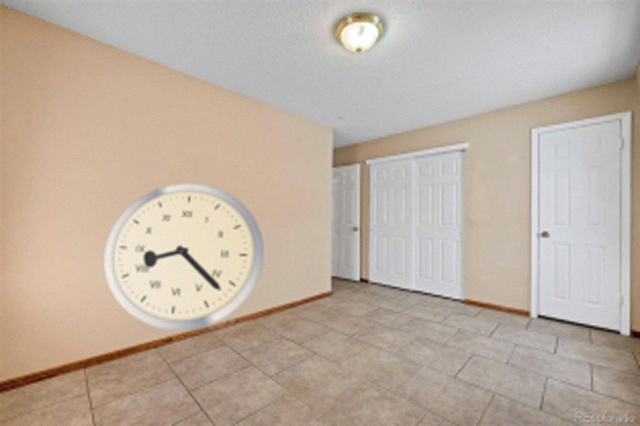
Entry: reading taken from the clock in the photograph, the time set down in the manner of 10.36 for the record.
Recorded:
8.22
